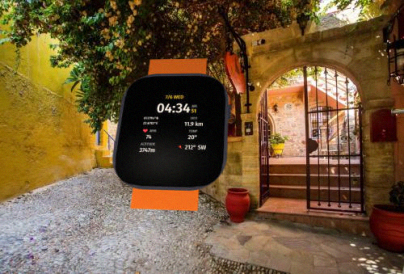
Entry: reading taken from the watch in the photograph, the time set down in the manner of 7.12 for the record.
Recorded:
4.34
